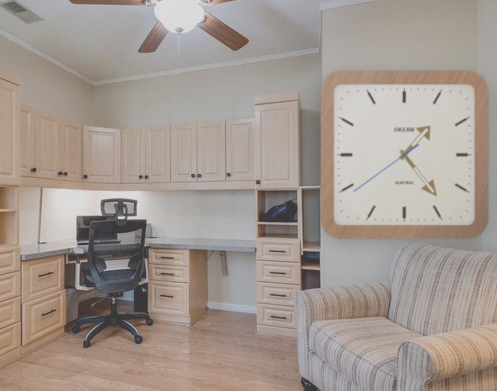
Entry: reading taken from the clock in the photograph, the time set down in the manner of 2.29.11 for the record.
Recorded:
1.23.39
